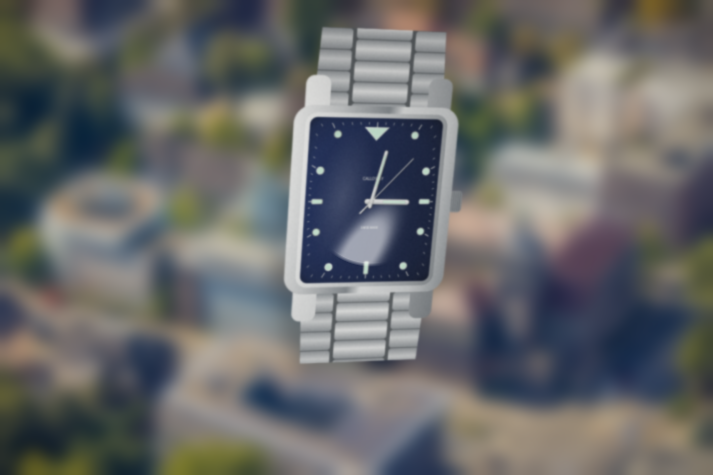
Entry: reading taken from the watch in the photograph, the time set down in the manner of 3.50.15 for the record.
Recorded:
3.02.07
